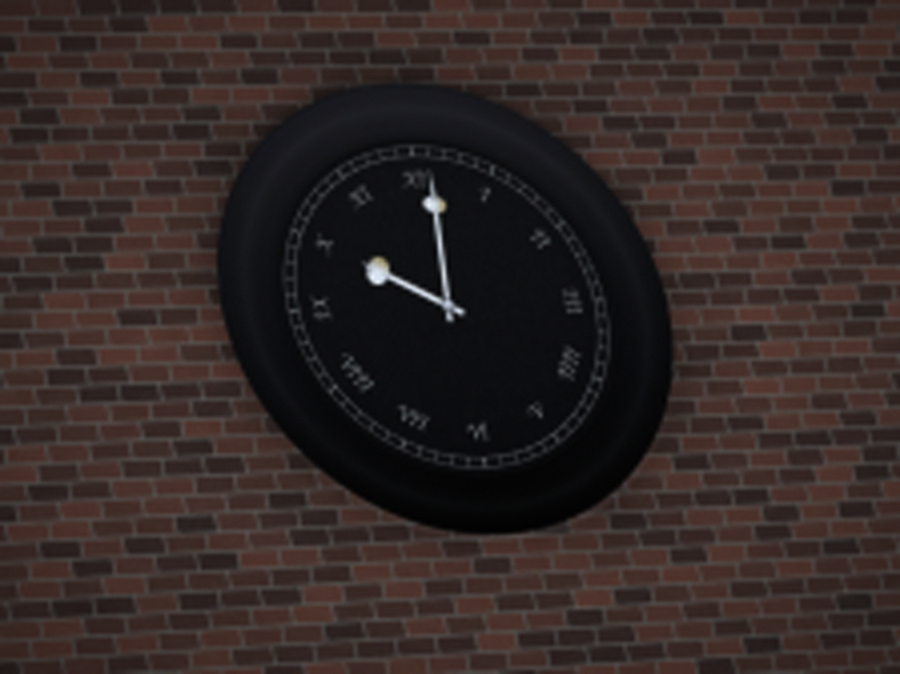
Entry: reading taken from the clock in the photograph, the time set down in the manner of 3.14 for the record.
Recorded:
10.01
